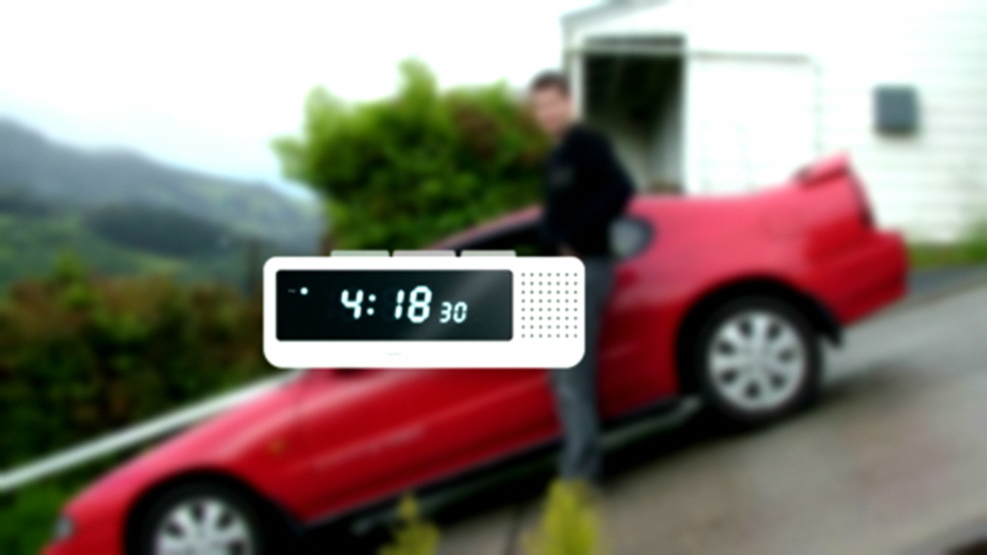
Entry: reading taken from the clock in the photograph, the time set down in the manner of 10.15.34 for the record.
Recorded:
4.18.30
